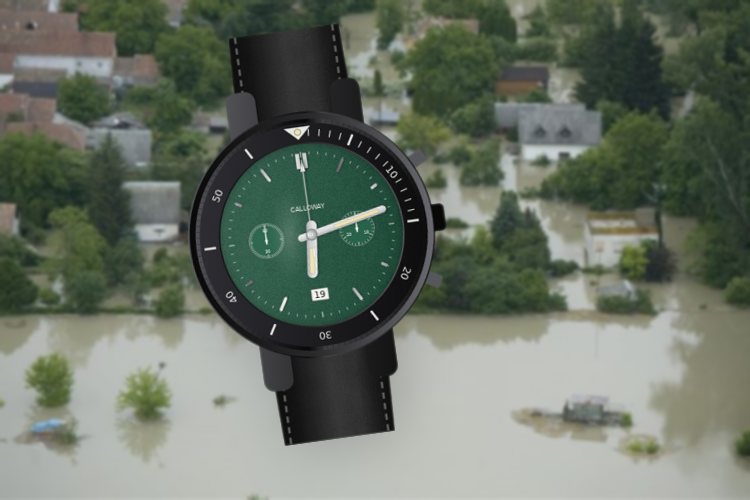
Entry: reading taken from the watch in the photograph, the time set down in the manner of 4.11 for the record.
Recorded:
6.13
